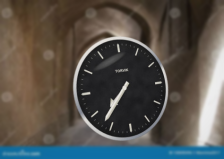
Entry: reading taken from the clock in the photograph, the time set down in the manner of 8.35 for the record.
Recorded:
7.37
